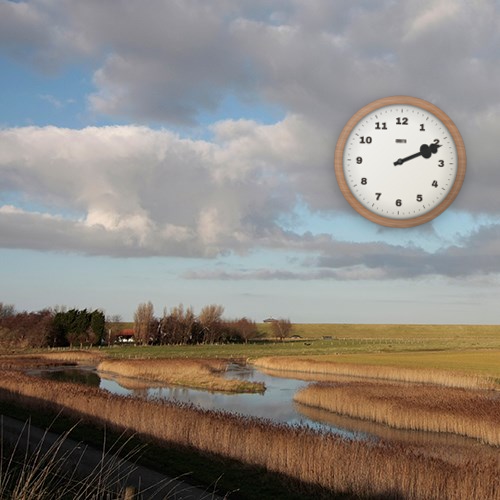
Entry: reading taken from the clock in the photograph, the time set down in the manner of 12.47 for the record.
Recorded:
2.11
